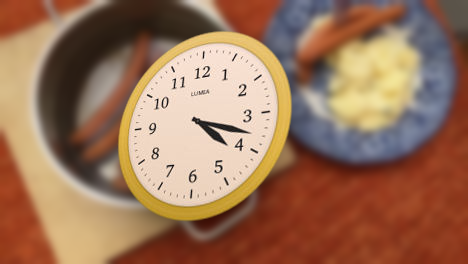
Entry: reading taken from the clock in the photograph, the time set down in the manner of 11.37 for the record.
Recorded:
4.18
